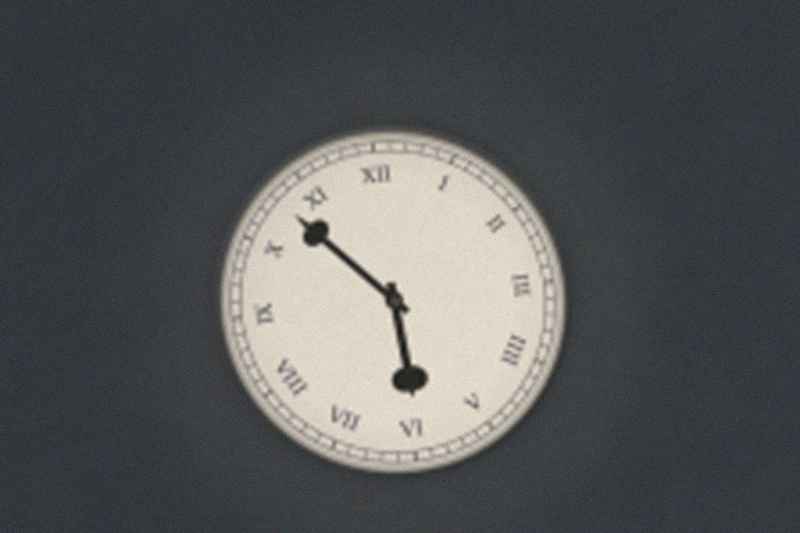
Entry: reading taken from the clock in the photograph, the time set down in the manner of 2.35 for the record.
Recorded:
5.53
